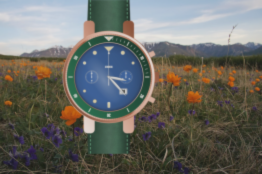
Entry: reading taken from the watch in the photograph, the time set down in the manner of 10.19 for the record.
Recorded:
3.23
